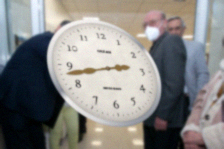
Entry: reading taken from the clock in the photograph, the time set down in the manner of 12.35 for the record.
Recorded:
2.43
